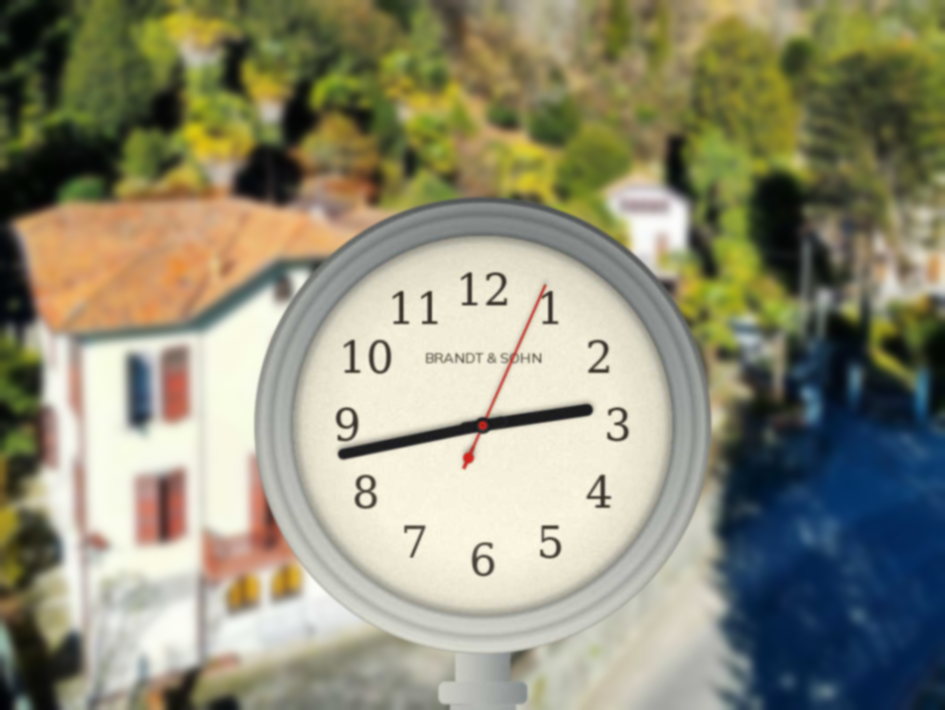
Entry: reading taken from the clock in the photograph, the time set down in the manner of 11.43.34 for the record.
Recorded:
2.43.04
